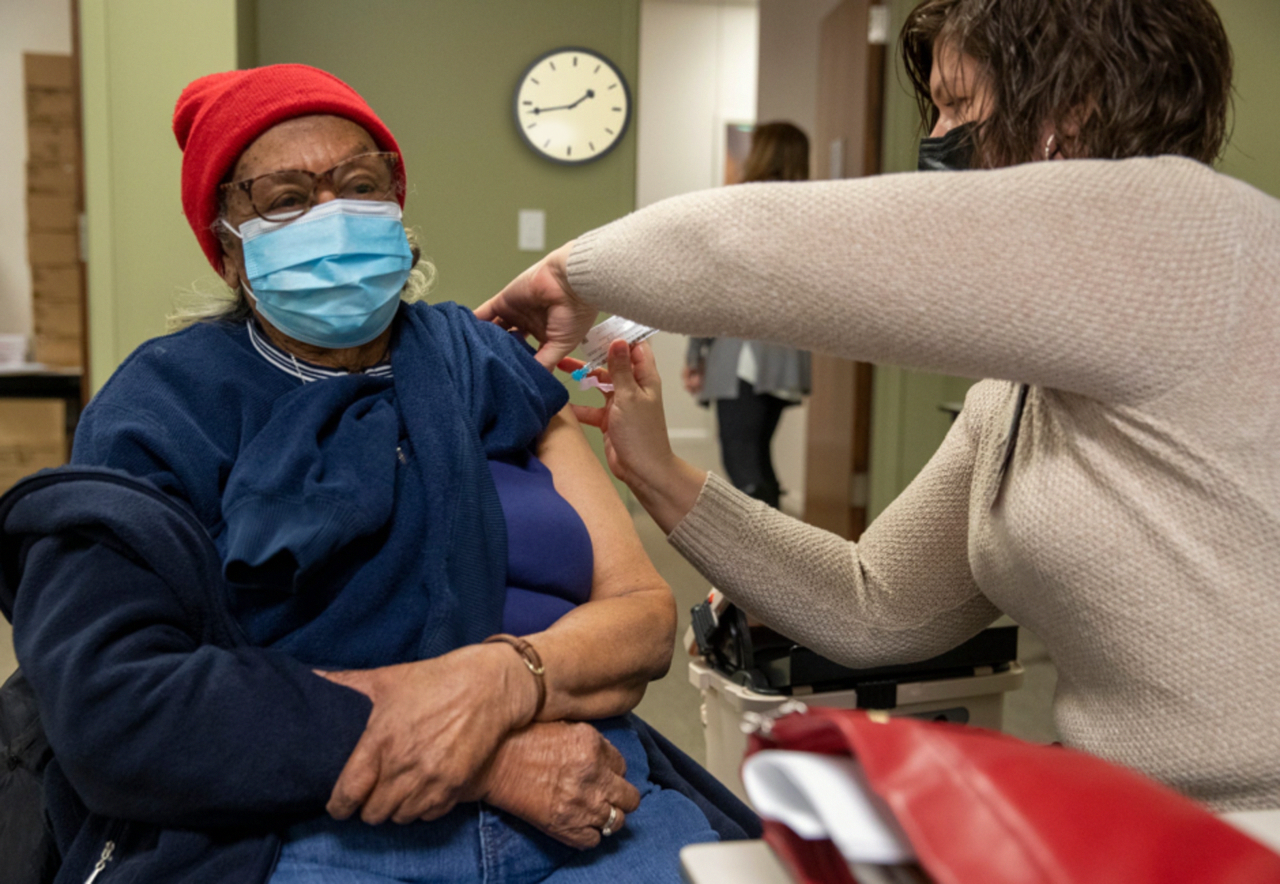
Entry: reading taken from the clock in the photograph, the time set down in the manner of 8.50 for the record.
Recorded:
1.43
